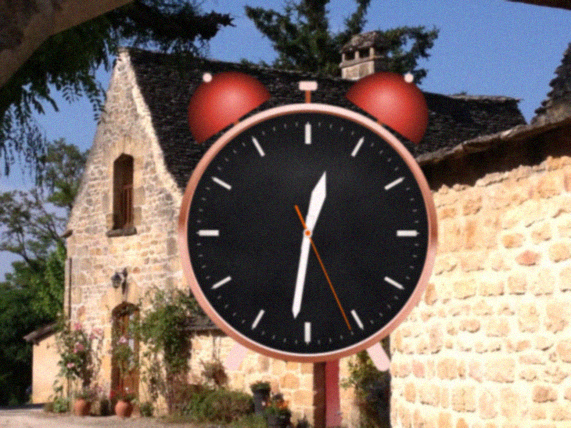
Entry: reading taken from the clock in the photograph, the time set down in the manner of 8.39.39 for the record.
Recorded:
12.31.26
